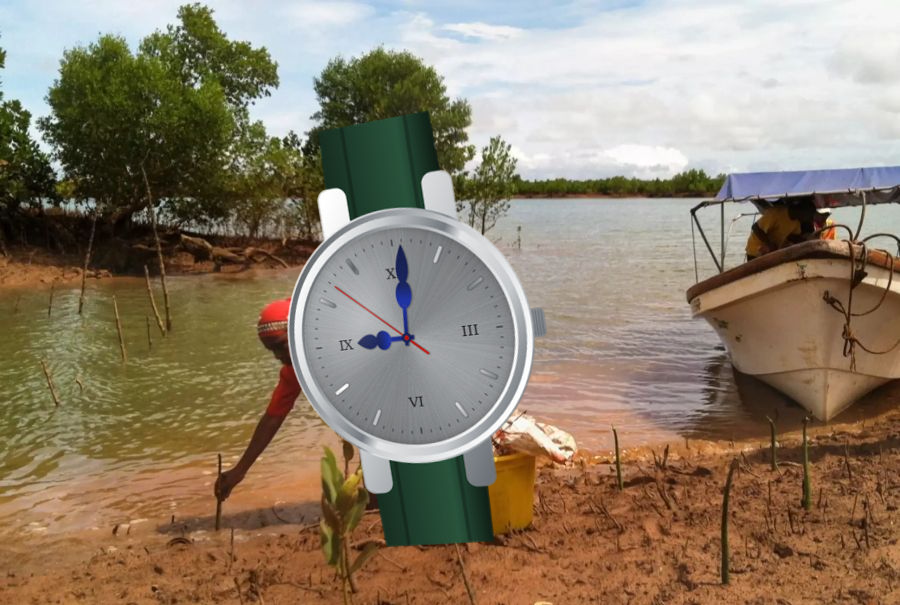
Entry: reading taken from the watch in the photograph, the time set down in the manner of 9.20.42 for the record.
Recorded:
9.00.52
